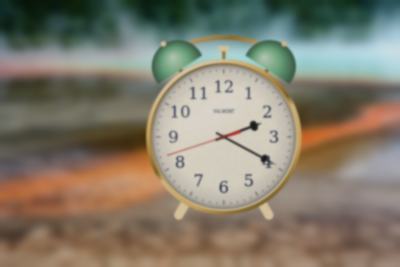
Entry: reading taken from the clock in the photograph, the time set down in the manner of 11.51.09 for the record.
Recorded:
2.19.42
